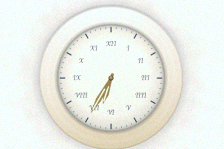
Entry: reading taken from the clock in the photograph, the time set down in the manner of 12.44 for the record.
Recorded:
6.35
